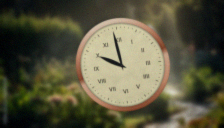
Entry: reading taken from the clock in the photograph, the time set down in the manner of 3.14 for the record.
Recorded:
9.59
